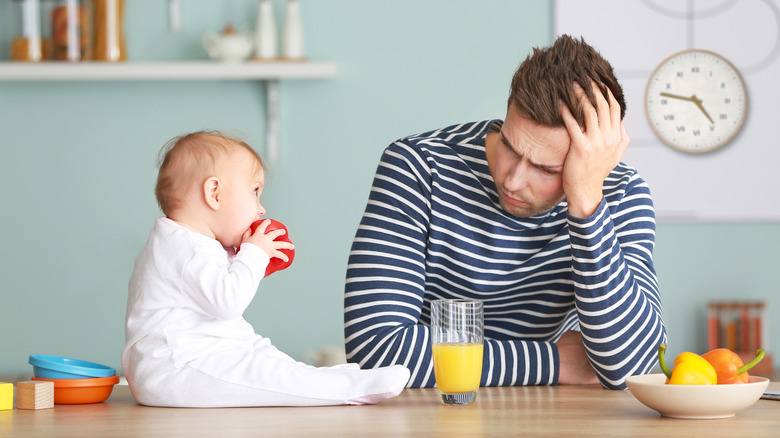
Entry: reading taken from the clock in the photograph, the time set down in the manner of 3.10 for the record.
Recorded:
4.47
